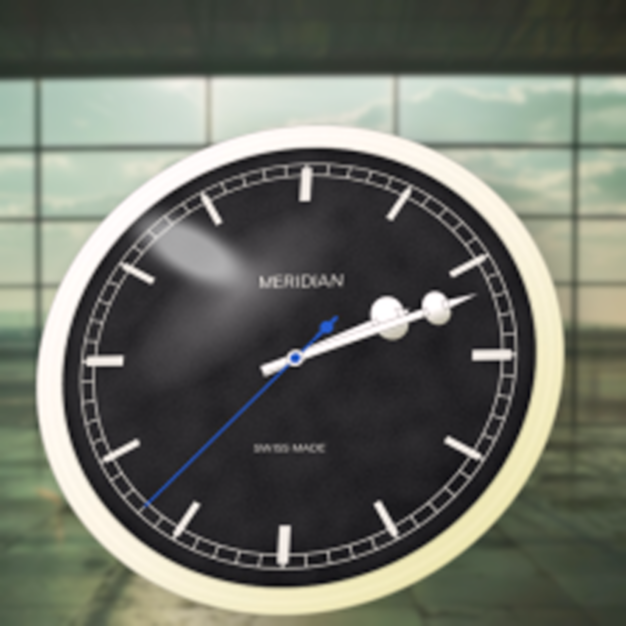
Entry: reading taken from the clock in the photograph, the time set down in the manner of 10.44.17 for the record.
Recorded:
2.11.37
